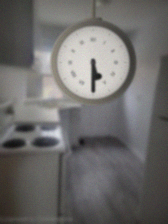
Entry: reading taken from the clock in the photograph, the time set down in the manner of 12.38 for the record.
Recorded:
5.30
